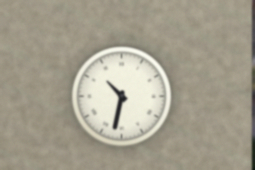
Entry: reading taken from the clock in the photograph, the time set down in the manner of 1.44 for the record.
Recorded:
10.32
